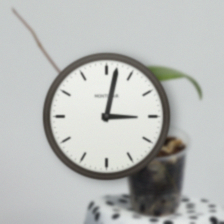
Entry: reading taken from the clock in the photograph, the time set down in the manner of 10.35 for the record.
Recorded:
3.02
